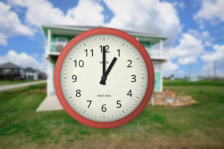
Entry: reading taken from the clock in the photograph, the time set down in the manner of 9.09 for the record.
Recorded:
1.00
